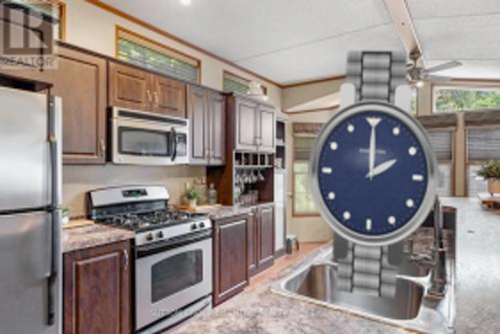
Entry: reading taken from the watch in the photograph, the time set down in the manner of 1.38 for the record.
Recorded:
2.00
